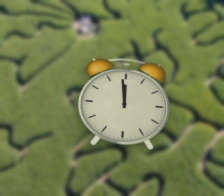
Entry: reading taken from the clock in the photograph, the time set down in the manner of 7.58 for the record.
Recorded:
11.59
